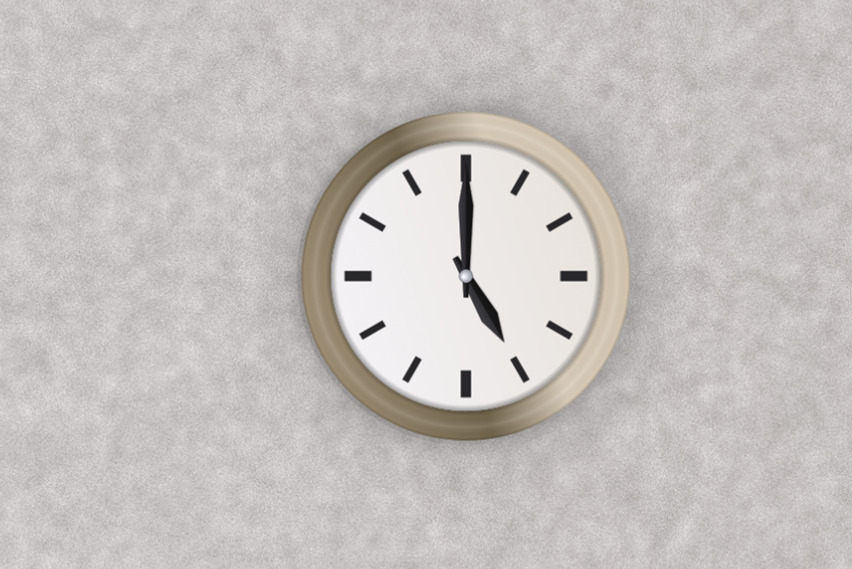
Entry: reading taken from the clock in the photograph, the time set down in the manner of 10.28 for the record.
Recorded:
5.00
